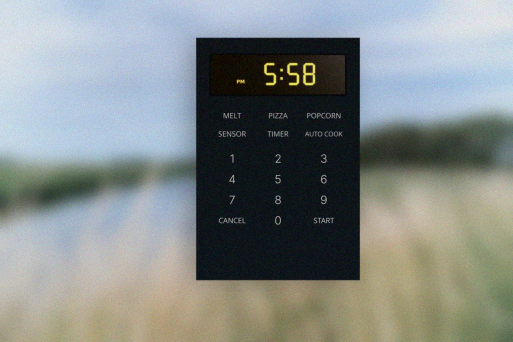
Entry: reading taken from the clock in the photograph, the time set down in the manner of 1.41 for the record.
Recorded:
5.58
